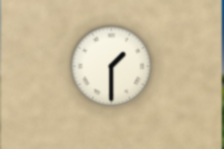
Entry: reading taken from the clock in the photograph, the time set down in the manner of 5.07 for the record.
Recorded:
1.30
